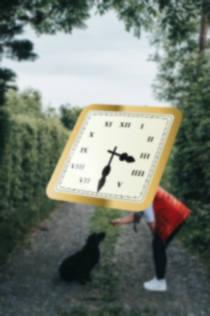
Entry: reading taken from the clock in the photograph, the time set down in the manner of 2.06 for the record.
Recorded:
3.30
